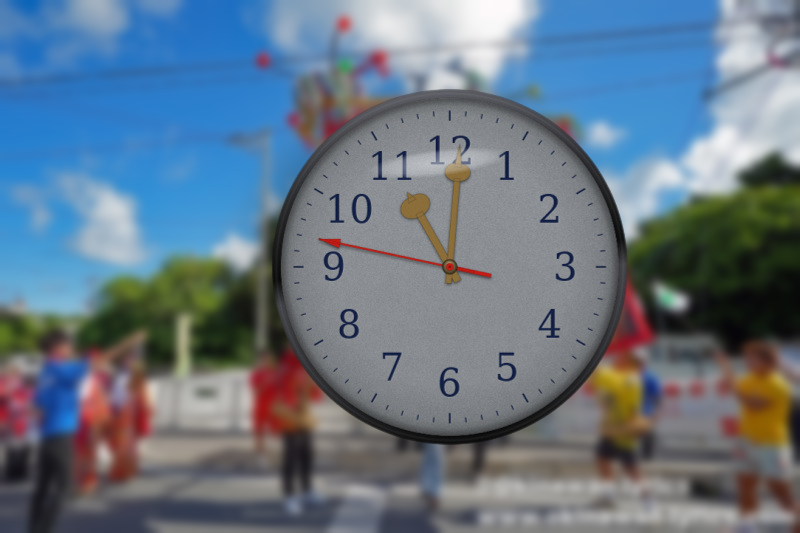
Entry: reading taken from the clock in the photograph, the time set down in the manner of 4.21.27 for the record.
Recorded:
11.00.47
